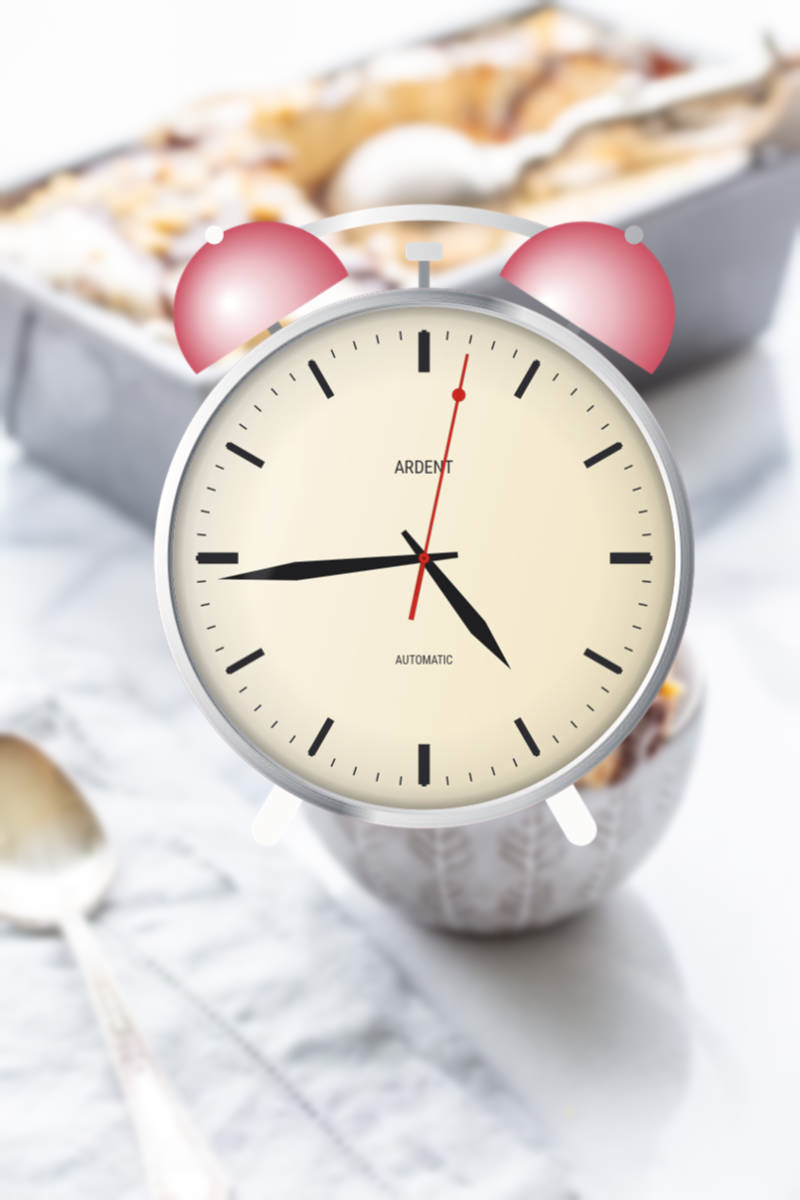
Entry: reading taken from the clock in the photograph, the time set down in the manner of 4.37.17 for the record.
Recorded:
4.44.02
